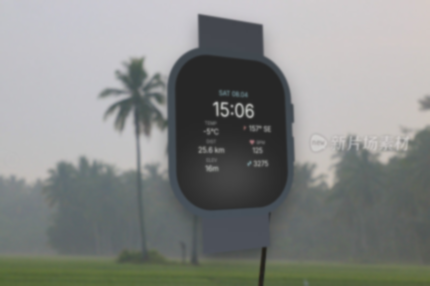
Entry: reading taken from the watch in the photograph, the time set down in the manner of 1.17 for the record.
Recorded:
15.06
